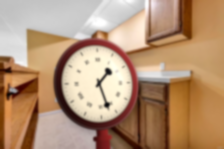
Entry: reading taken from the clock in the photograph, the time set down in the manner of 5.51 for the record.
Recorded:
1.27
